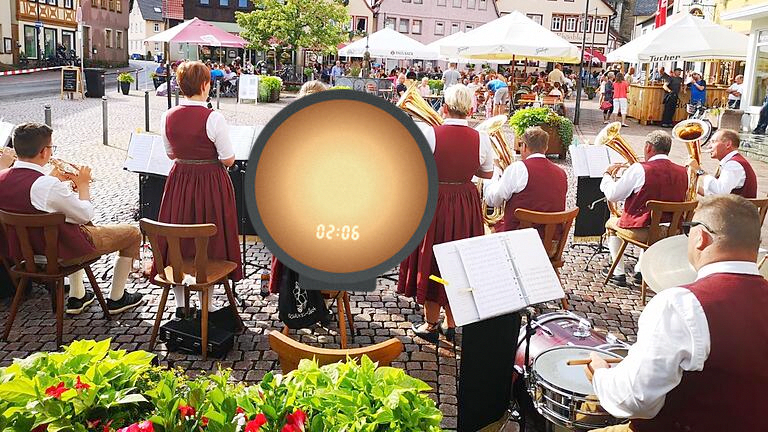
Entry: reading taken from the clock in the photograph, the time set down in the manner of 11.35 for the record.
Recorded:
2.06
